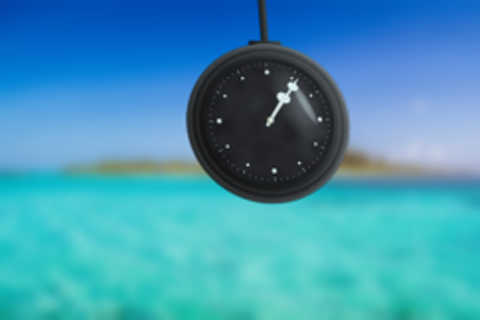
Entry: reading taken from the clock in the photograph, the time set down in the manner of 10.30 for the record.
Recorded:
1.06
